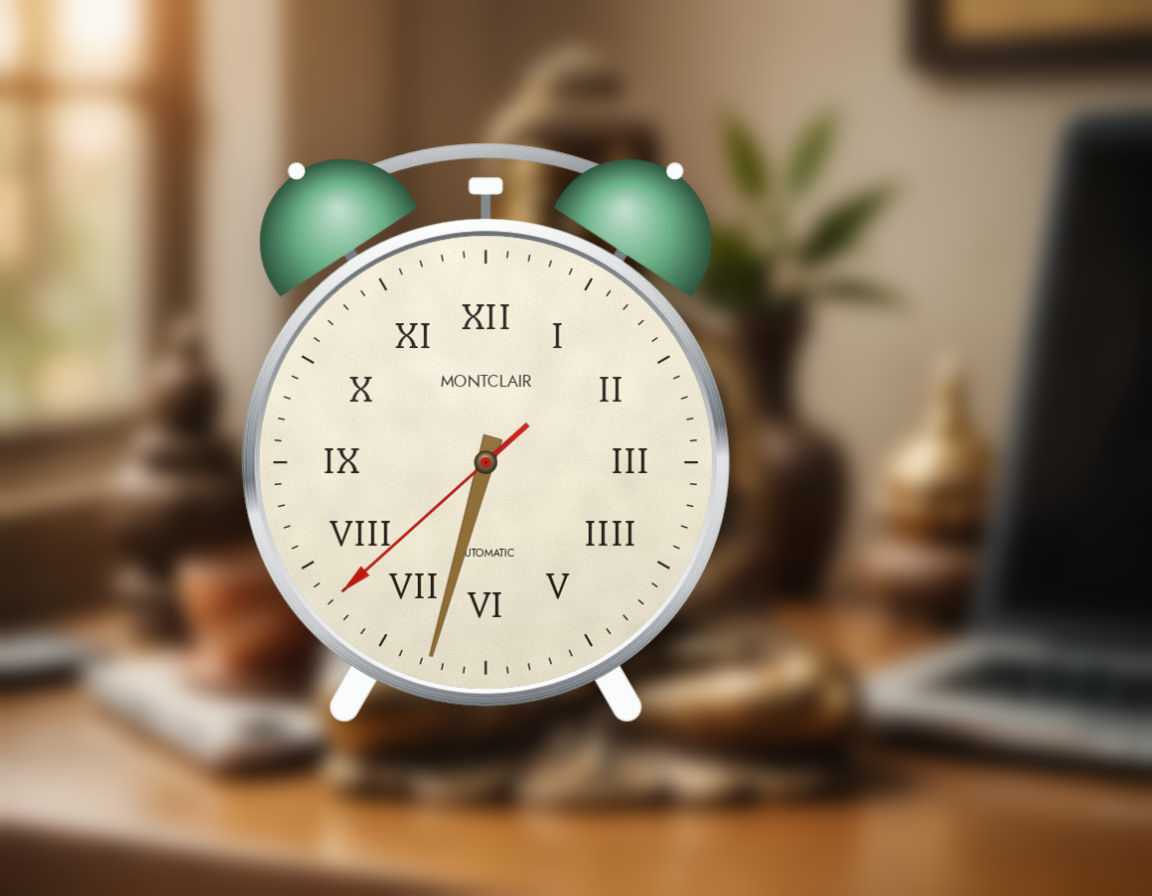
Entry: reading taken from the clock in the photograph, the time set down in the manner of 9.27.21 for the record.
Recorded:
6.32.38
